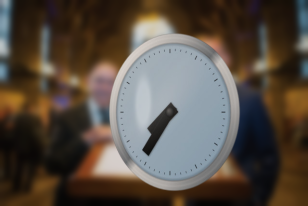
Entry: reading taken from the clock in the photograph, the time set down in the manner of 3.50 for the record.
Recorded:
7.36
